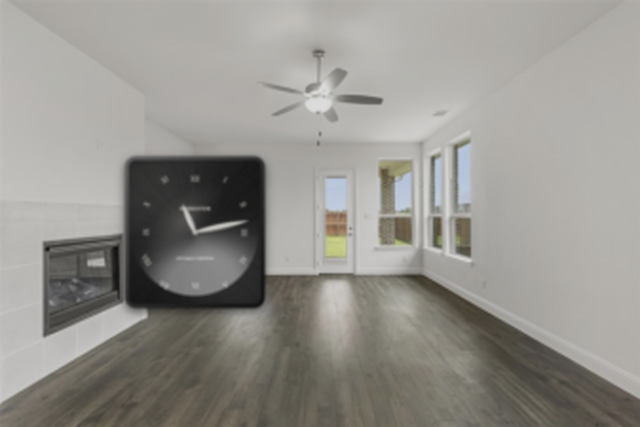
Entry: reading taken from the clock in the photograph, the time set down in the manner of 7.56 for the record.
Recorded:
11.13
